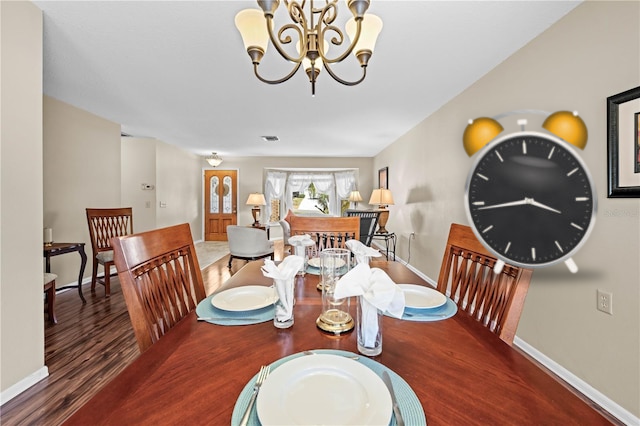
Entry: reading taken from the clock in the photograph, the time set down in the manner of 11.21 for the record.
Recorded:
3.44
